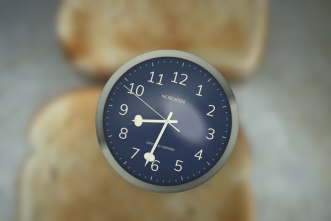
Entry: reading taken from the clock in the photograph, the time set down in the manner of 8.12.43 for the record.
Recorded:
8.31.49
